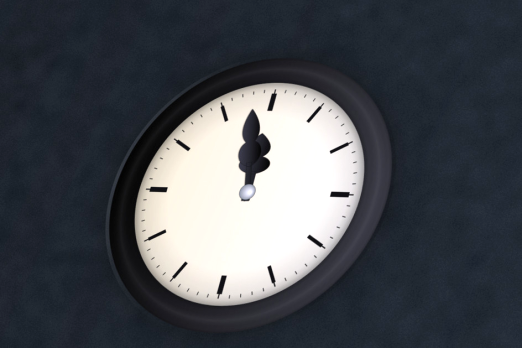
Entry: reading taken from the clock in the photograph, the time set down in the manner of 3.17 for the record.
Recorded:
11.58
